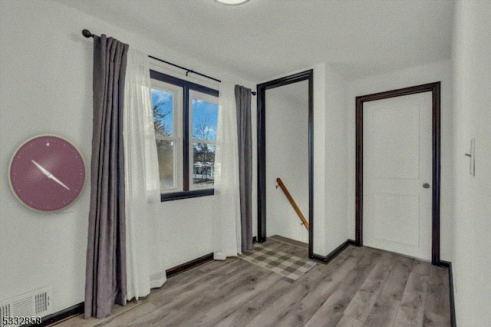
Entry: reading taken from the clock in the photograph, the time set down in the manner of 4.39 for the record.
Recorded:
10.21
